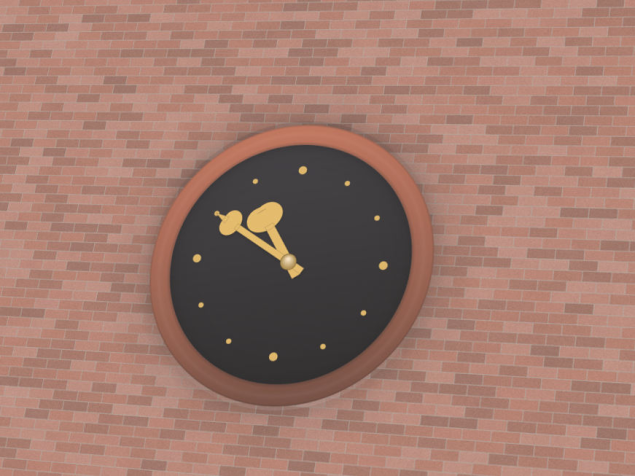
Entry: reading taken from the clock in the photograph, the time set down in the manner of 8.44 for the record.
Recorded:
10.50
